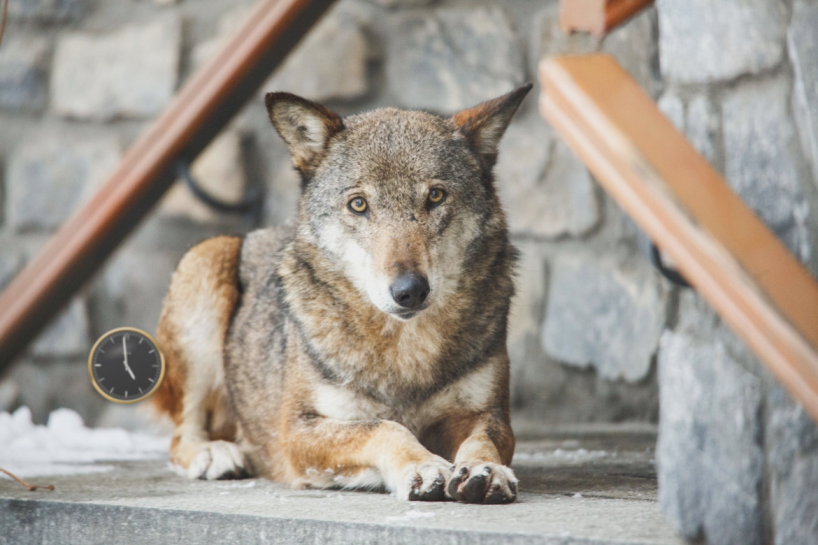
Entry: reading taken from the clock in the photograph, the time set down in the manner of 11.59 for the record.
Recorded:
4.59
